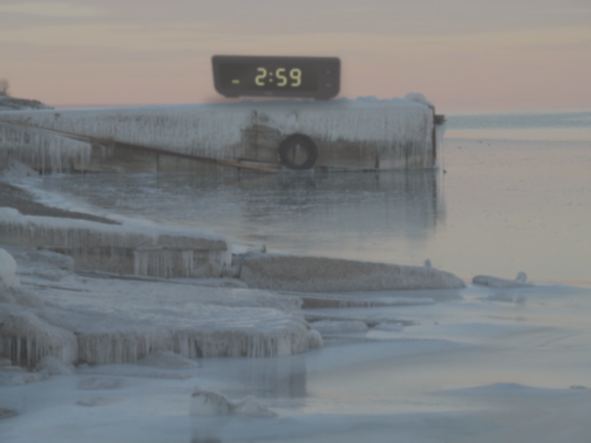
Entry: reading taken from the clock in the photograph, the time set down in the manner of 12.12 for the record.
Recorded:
2.59
